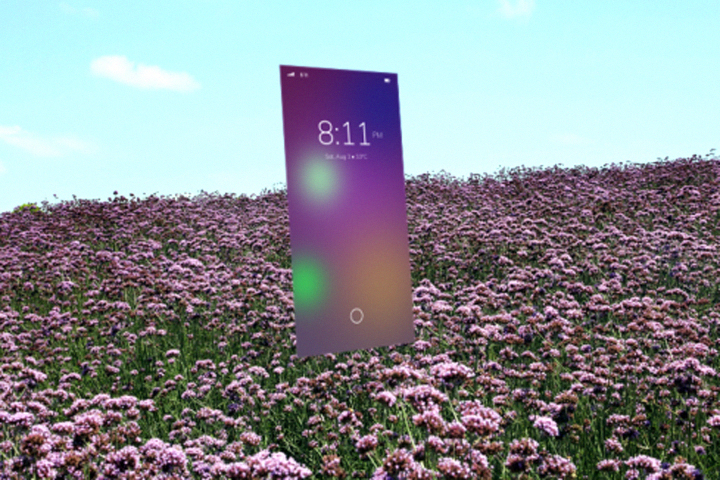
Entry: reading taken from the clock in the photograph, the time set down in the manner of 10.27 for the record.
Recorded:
8.11
